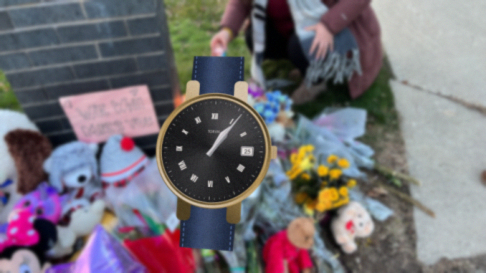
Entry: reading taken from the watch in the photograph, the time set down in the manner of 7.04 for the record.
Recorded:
1.06
